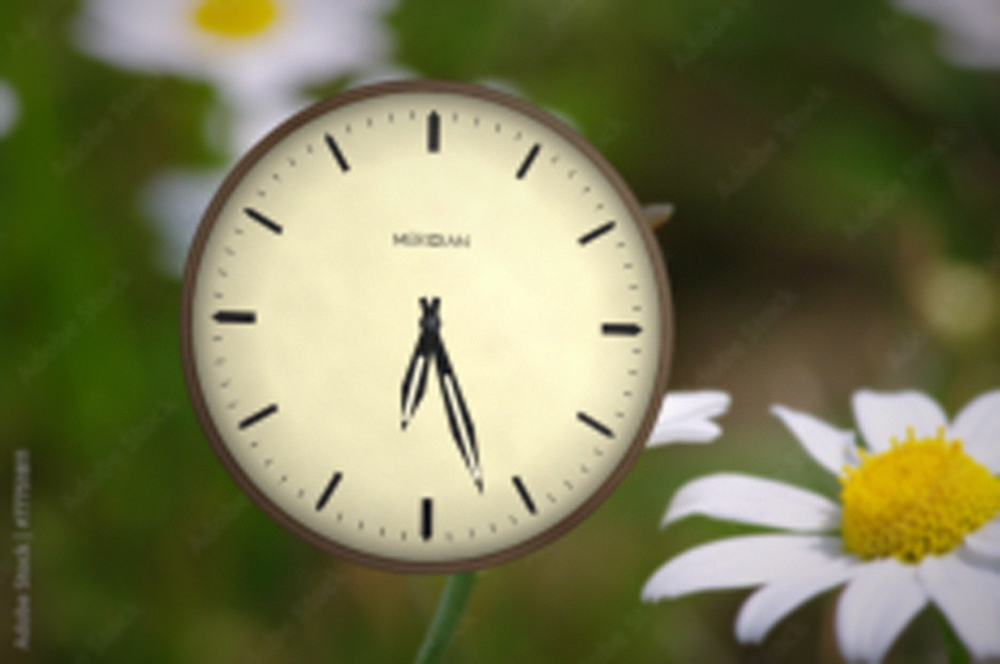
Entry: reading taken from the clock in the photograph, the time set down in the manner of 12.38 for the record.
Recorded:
6.27
